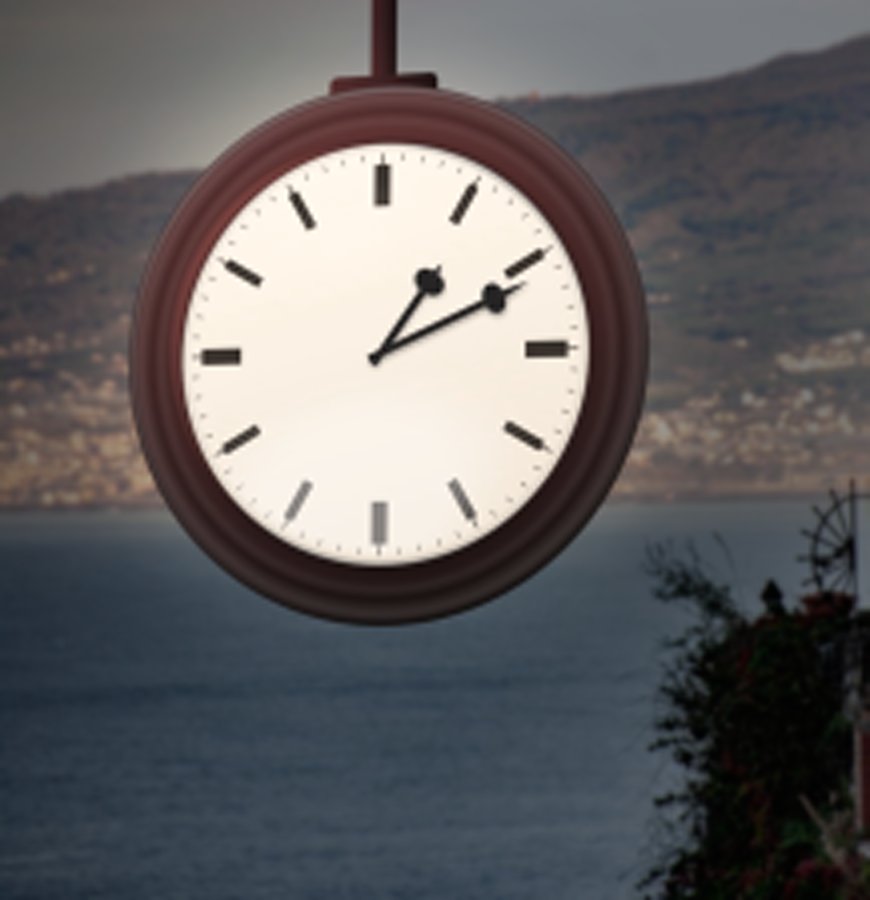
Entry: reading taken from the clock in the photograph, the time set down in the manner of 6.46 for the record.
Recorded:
1.11
